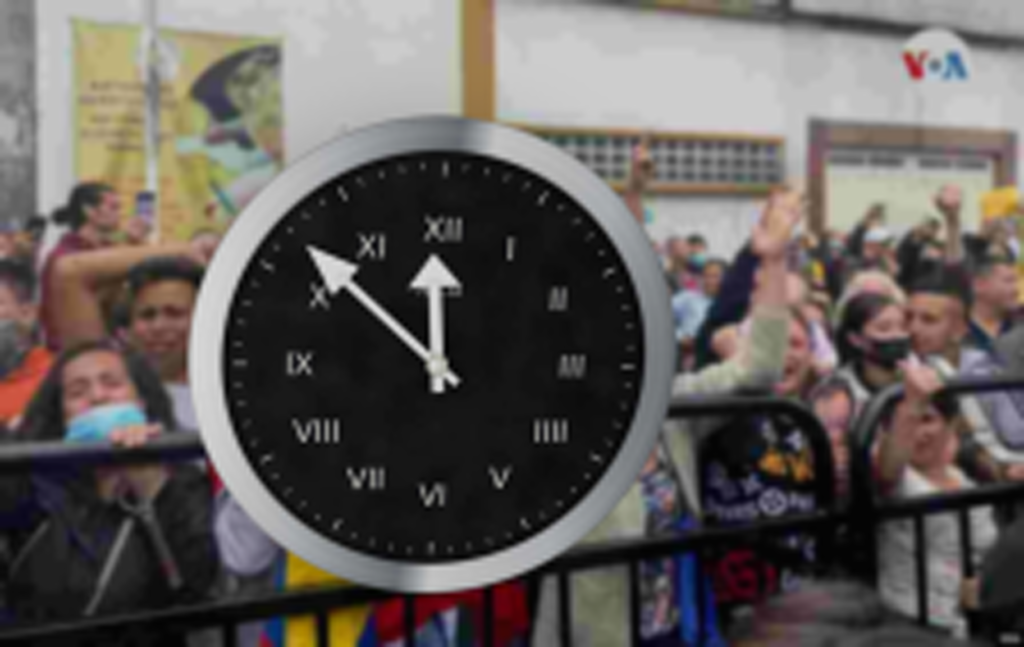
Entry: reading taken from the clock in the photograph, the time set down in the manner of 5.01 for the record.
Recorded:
11.52
